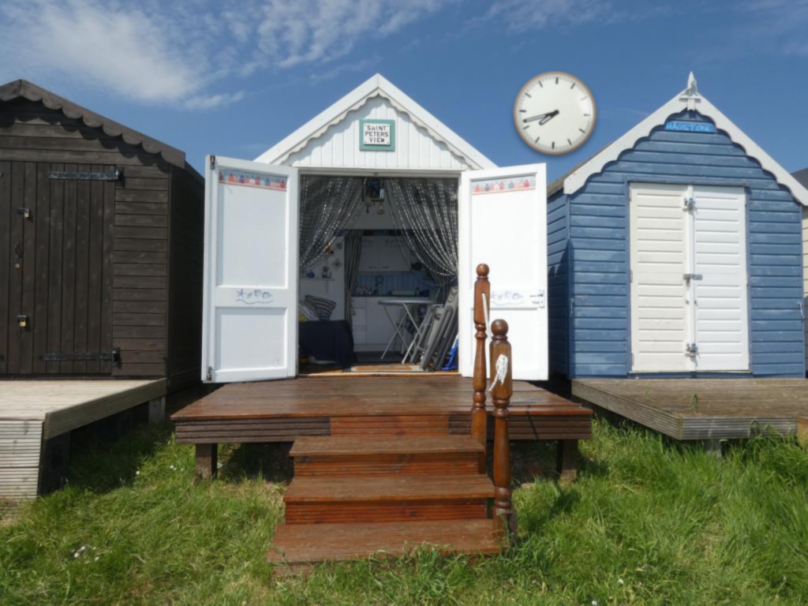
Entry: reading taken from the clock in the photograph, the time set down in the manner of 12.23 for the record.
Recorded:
7.42
